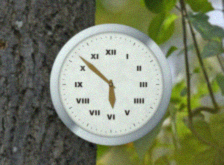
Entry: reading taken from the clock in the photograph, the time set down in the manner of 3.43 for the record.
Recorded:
5.52
